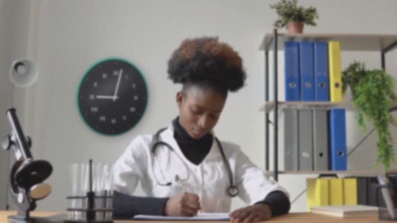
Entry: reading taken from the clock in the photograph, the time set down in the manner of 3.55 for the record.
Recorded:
9.02
